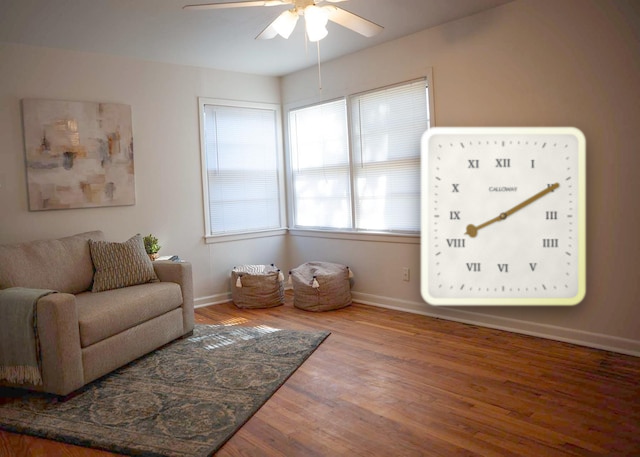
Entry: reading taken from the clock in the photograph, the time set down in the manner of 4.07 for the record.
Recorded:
8.10
